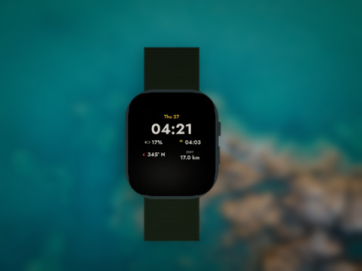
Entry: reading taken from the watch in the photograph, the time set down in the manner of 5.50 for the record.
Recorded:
4.21
